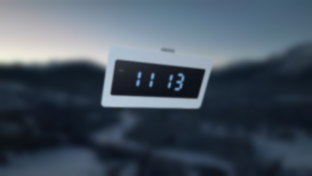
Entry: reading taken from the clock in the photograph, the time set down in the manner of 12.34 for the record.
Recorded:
11.13
